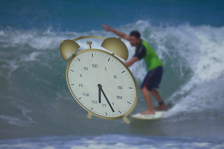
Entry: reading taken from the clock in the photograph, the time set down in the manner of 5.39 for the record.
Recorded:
6.27
